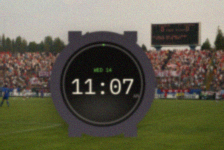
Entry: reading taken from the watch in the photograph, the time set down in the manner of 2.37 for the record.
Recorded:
11.07
